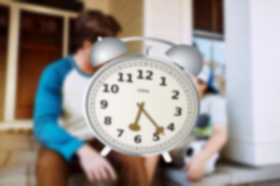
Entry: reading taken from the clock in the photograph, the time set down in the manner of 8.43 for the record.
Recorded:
6.23
